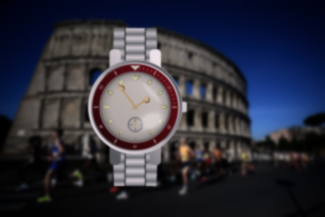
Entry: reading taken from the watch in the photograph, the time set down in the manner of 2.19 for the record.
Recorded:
1.54
